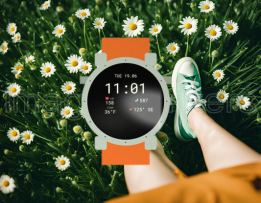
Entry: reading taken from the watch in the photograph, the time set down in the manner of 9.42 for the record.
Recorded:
11.01
